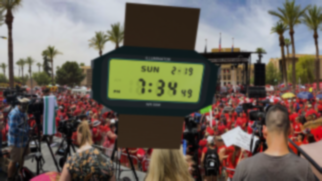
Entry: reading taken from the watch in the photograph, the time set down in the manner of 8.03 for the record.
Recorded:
7.34
